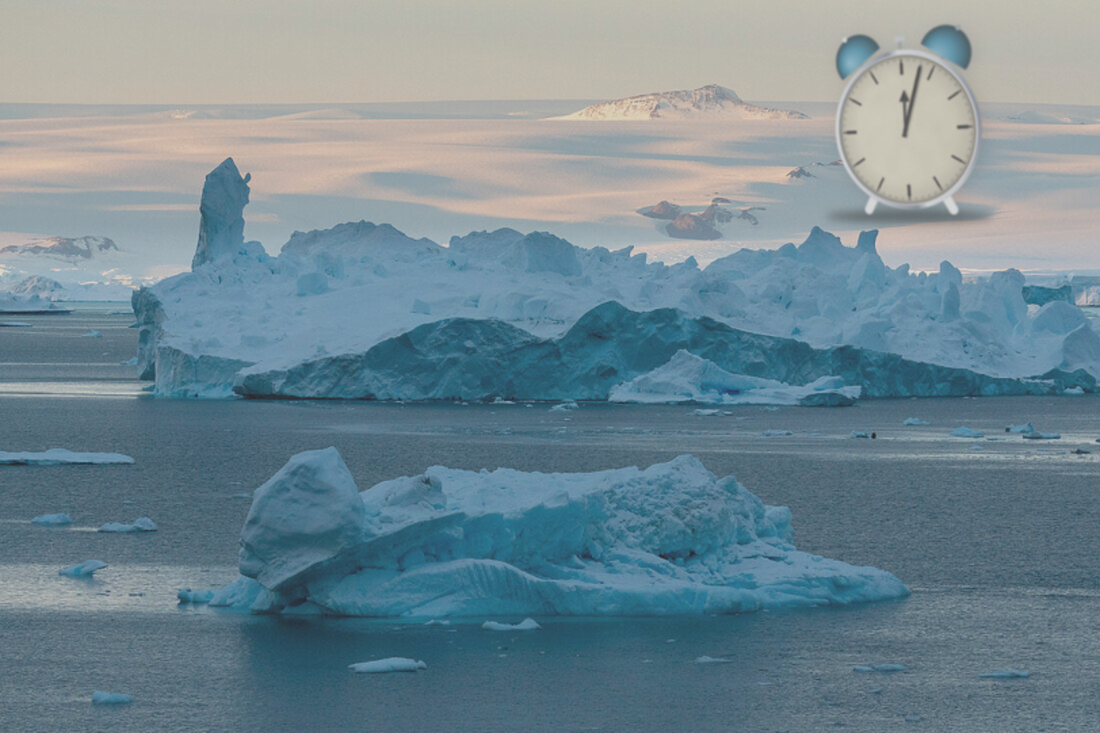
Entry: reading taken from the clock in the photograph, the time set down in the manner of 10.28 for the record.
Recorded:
12.03
